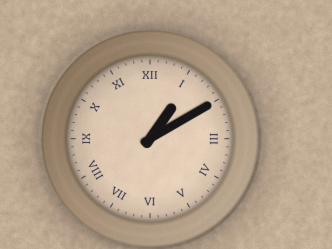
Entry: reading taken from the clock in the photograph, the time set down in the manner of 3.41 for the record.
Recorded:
1.10
